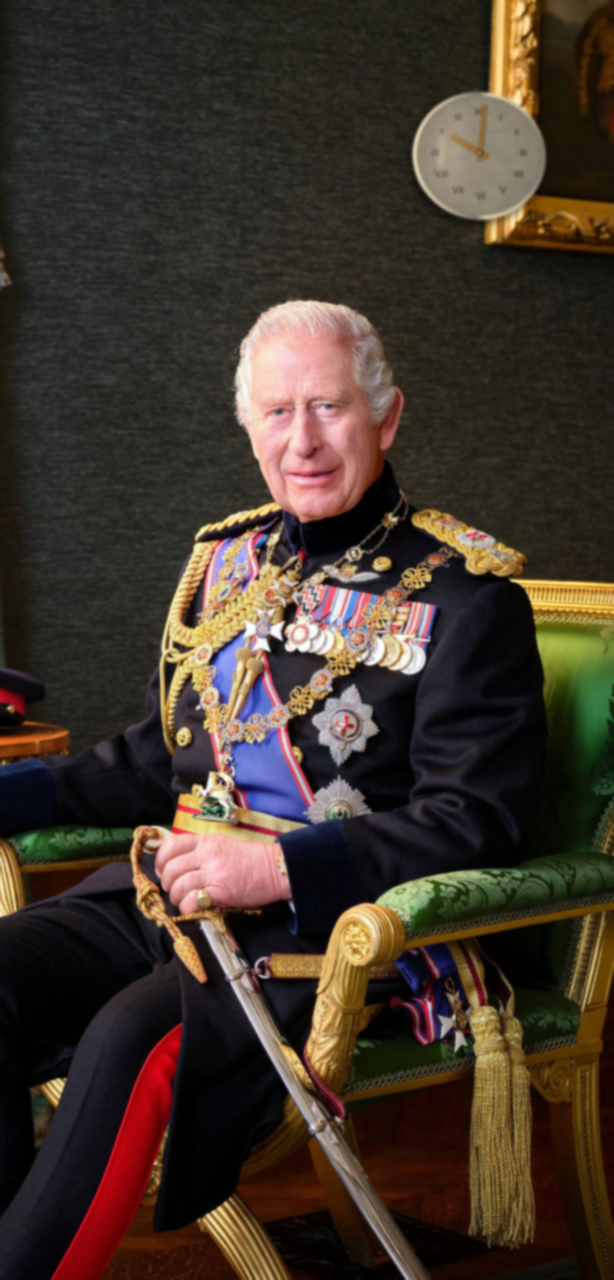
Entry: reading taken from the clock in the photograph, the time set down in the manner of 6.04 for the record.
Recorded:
10.01
